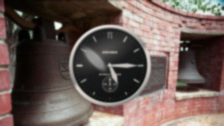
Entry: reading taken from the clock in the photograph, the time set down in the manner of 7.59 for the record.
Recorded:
5.15
